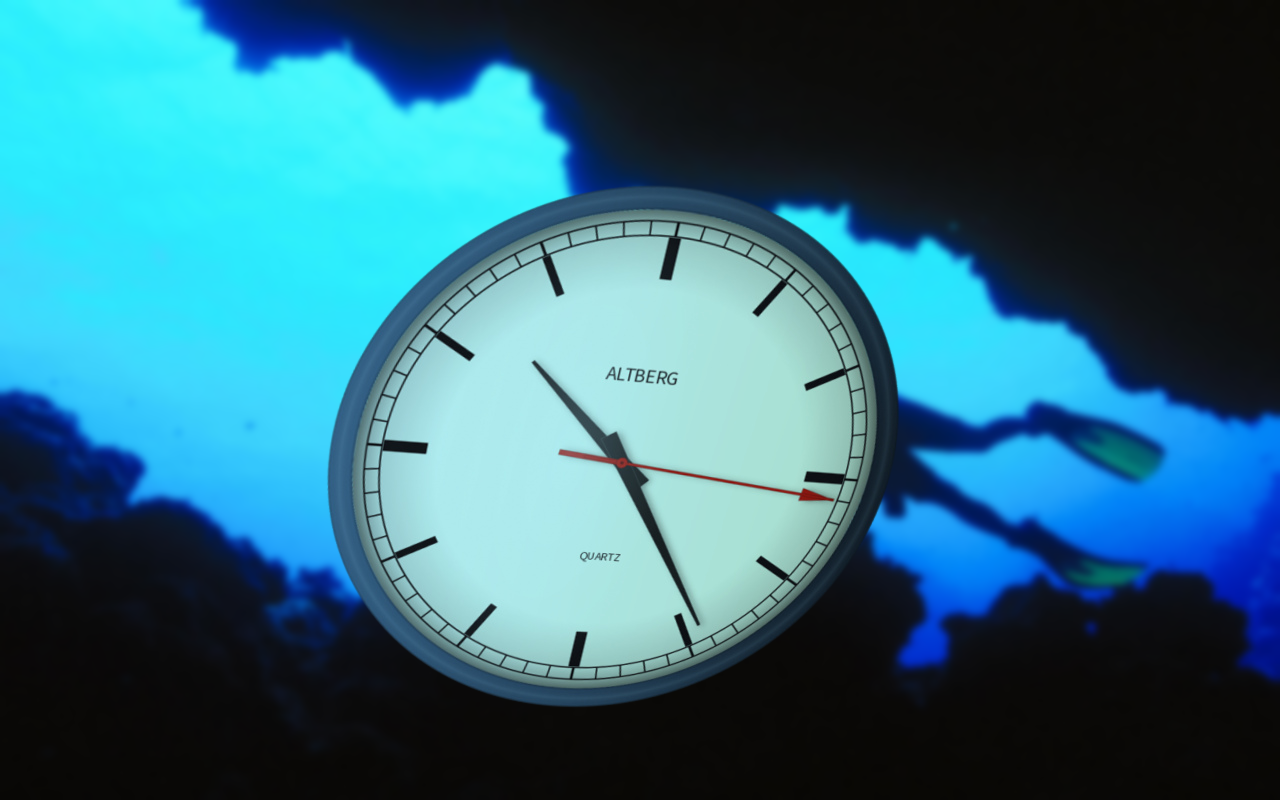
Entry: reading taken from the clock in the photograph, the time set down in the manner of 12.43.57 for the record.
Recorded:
10.24.16
